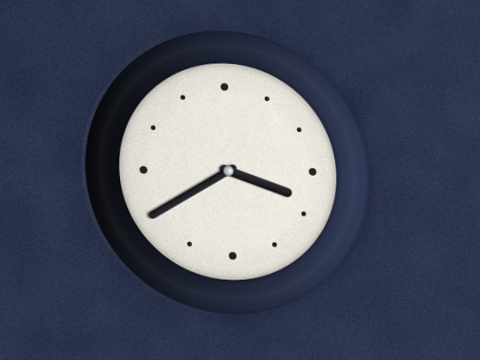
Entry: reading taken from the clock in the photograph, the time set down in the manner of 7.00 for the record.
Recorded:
3.40
